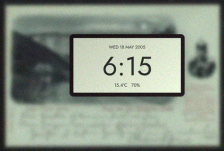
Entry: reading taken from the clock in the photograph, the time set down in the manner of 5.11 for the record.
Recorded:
6.15
